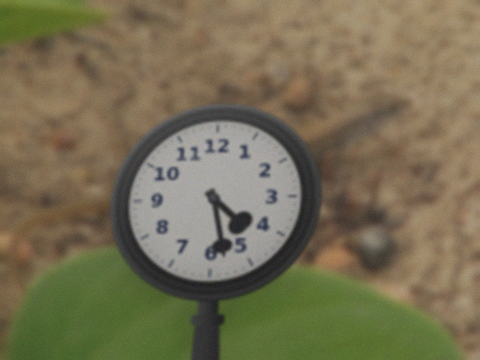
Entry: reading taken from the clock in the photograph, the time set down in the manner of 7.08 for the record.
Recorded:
4.28
